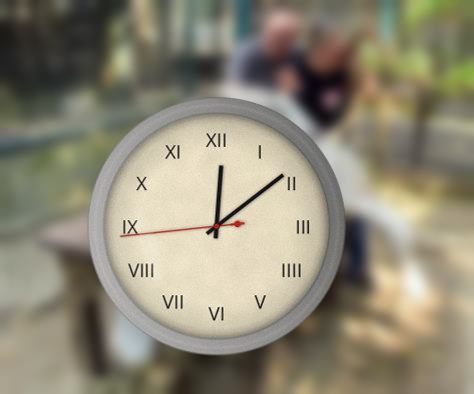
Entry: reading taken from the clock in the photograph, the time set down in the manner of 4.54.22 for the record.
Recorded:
12.08.44
